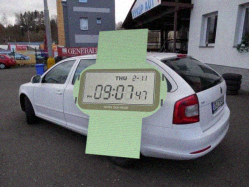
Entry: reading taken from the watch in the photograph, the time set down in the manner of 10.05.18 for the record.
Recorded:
9.07.47
